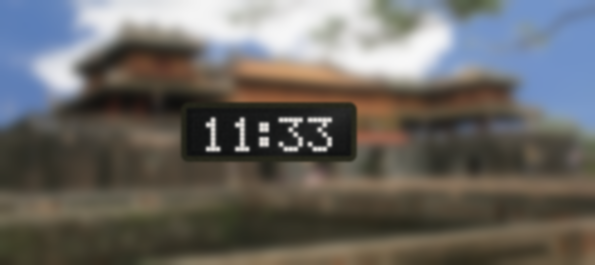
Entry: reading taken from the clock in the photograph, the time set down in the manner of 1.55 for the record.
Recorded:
11.33
